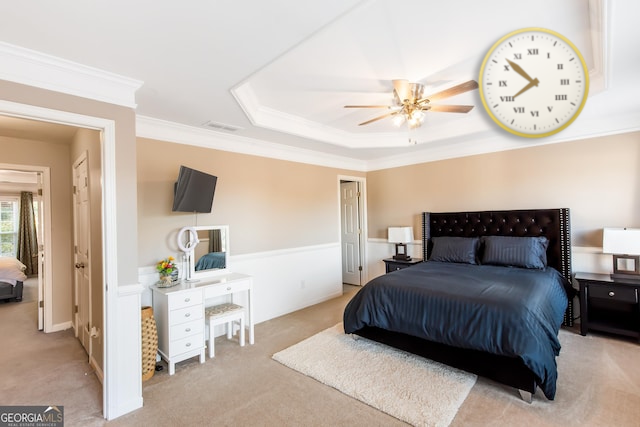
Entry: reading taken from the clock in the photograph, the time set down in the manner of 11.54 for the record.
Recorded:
7.52
